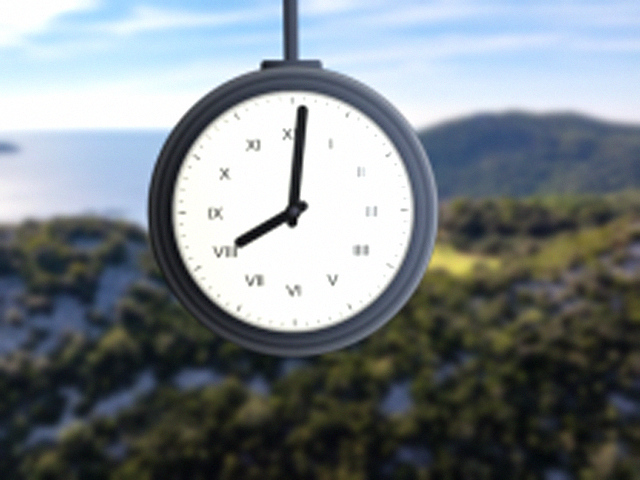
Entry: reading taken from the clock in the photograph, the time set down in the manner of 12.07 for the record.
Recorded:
8.01
